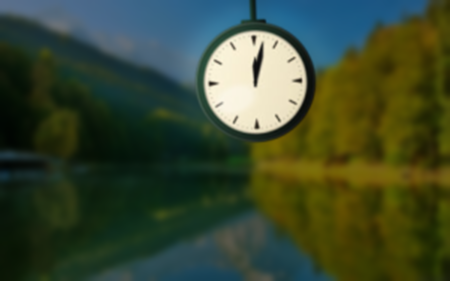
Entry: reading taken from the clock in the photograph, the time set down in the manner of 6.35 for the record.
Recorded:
12.02
